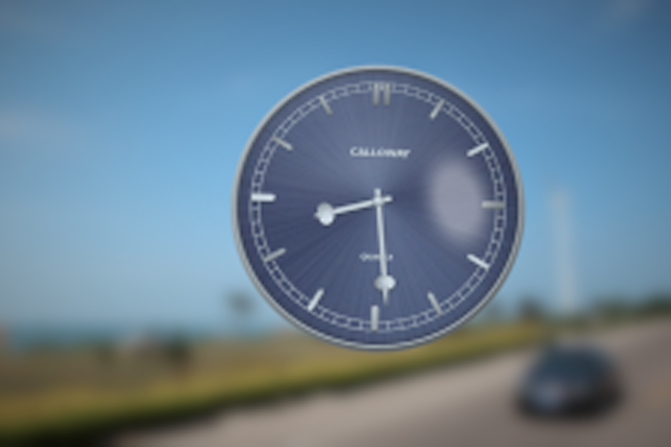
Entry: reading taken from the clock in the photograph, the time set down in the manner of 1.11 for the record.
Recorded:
8.29
